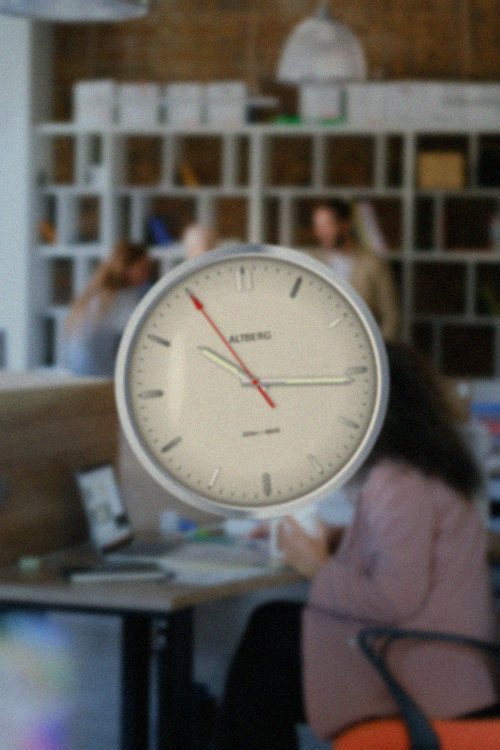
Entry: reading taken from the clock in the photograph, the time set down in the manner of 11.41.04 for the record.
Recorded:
10.15.55
